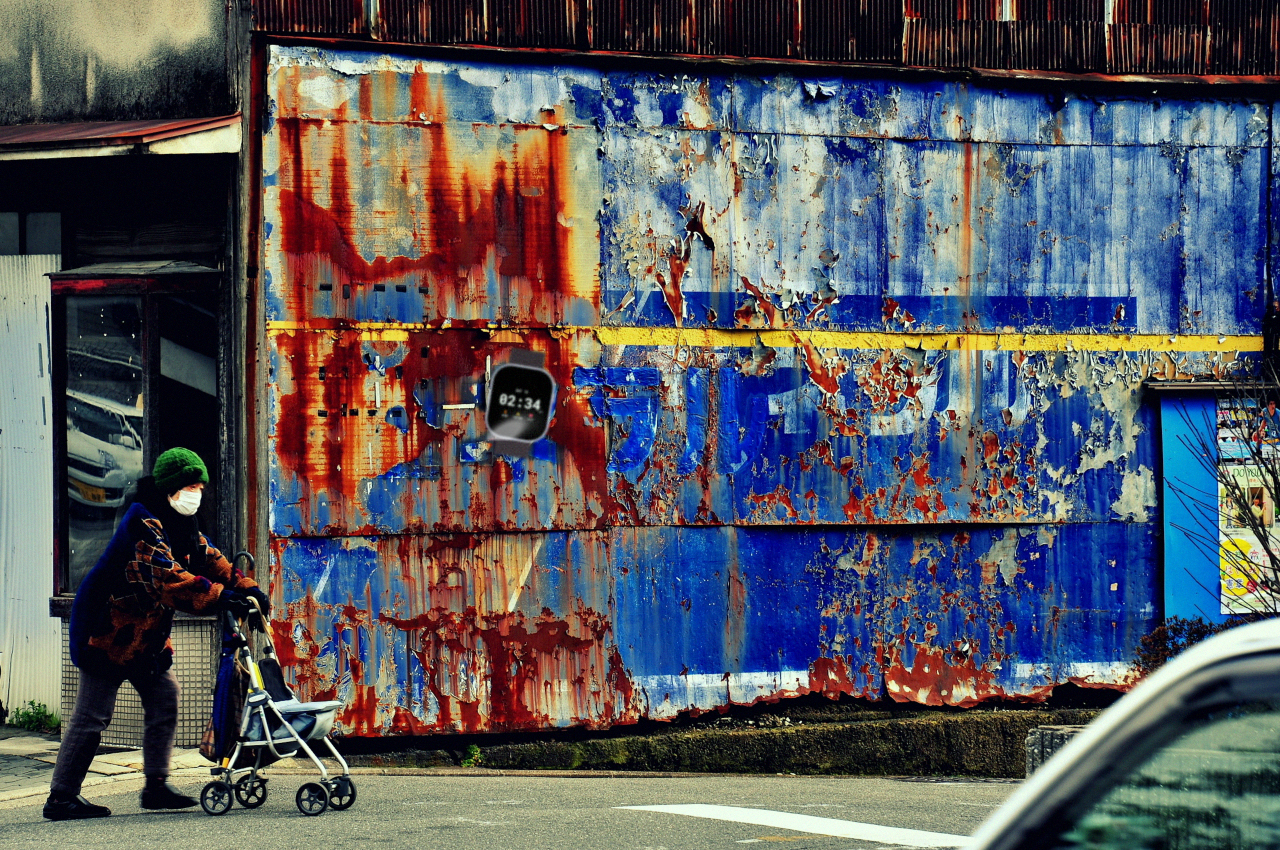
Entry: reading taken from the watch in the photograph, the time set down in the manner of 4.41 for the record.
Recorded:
2.34
